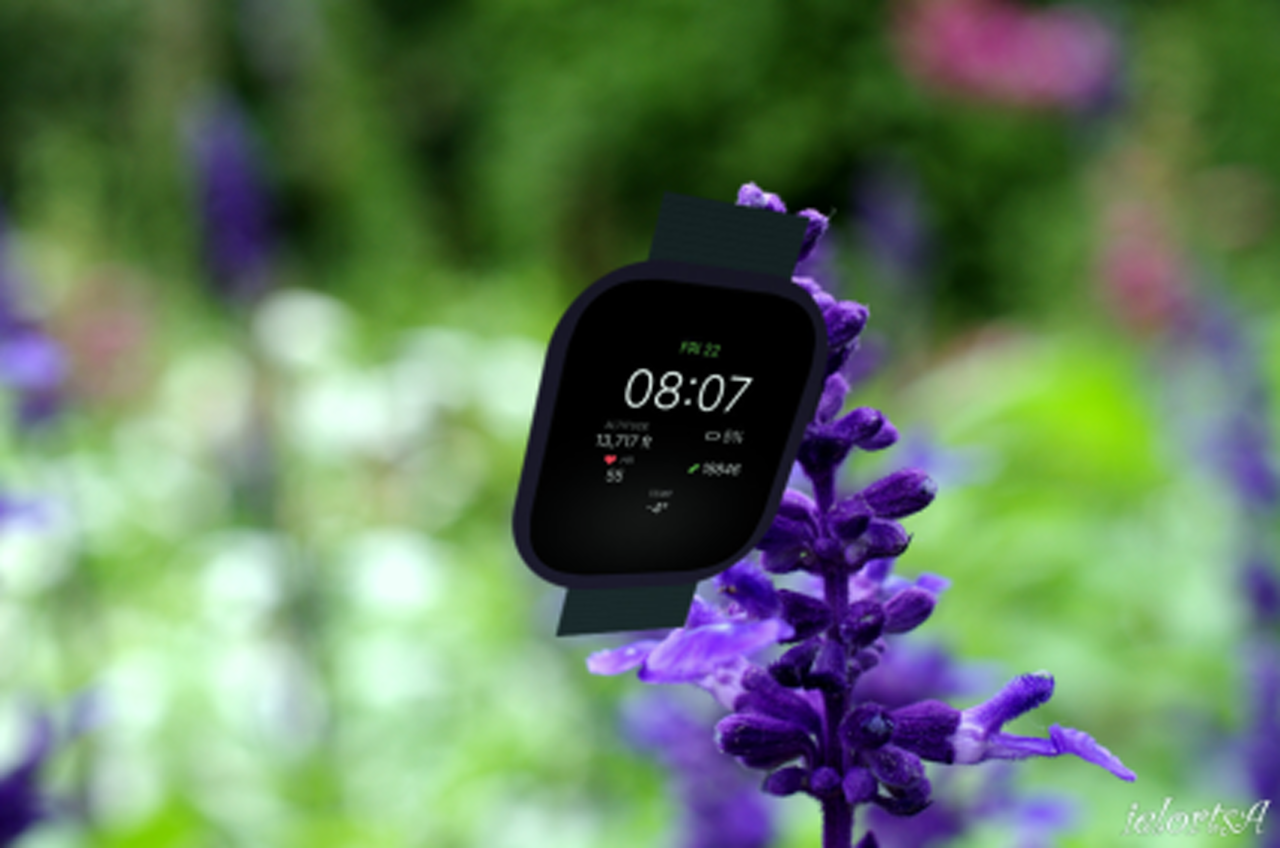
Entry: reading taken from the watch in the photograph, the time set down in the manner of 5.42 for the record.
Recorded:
8.07
